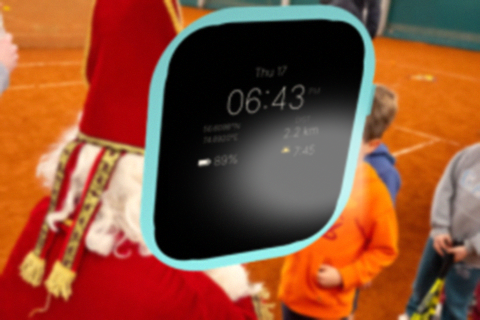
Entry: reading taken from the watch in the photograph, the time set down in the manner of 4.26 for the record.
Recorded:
6.43
